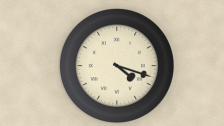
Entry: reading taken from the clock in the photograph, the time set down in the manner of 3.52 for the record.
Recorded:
4.18
